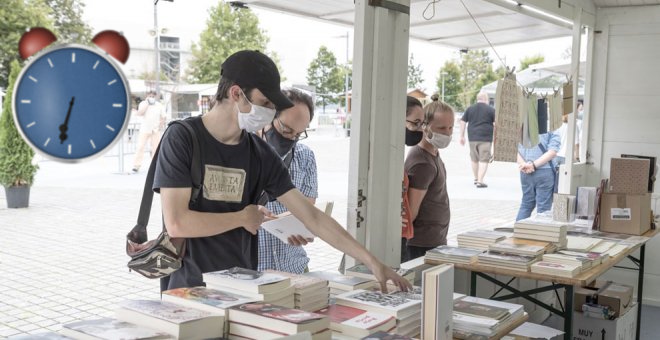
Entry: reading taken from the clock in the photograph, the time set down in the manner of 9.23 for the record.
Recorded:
6.32
